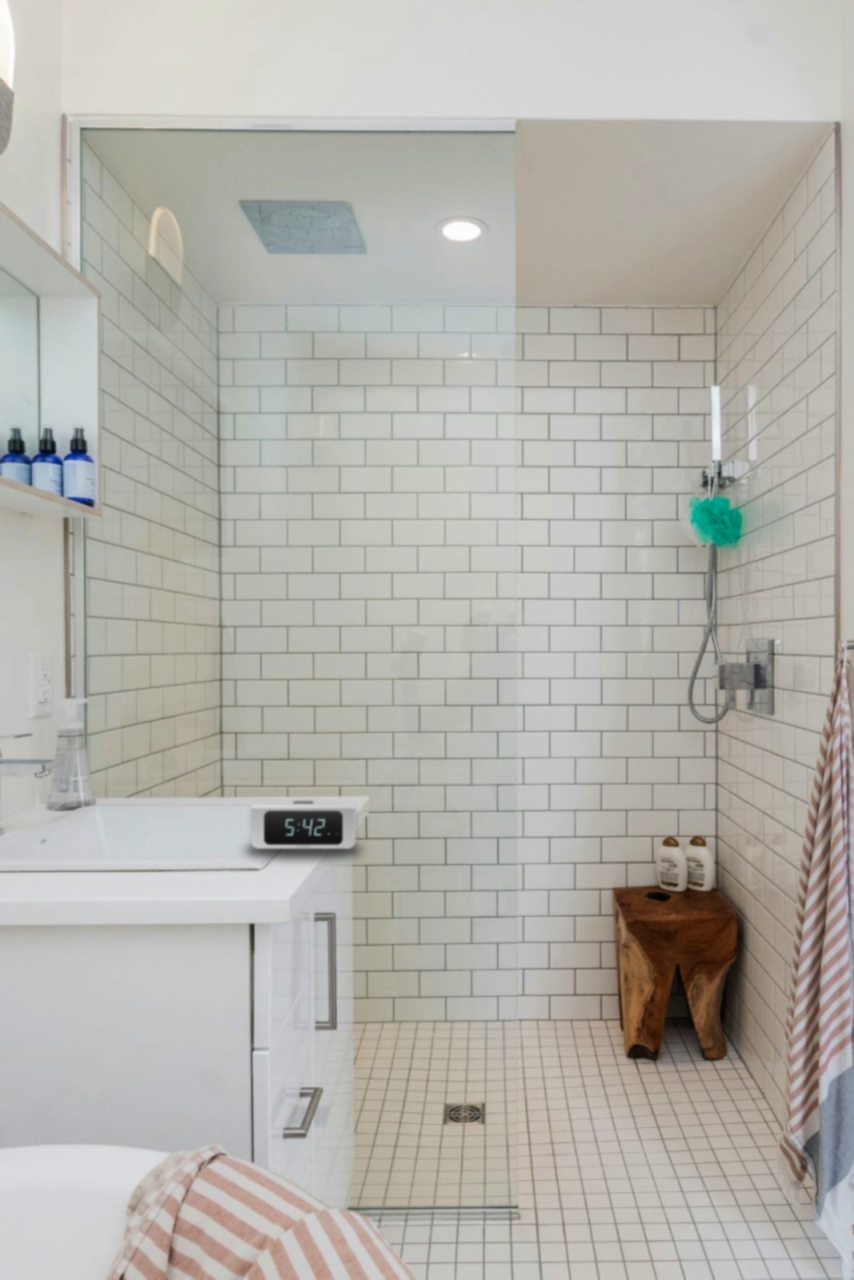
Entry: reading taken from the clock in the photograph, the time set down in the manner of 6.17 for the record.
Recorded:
5.42
